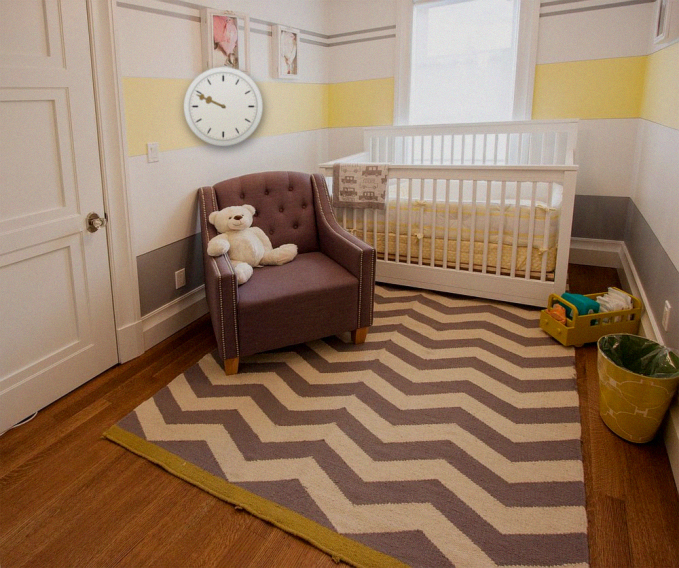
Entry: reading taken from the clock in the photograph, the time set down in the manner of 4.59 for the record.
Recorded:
9.49
